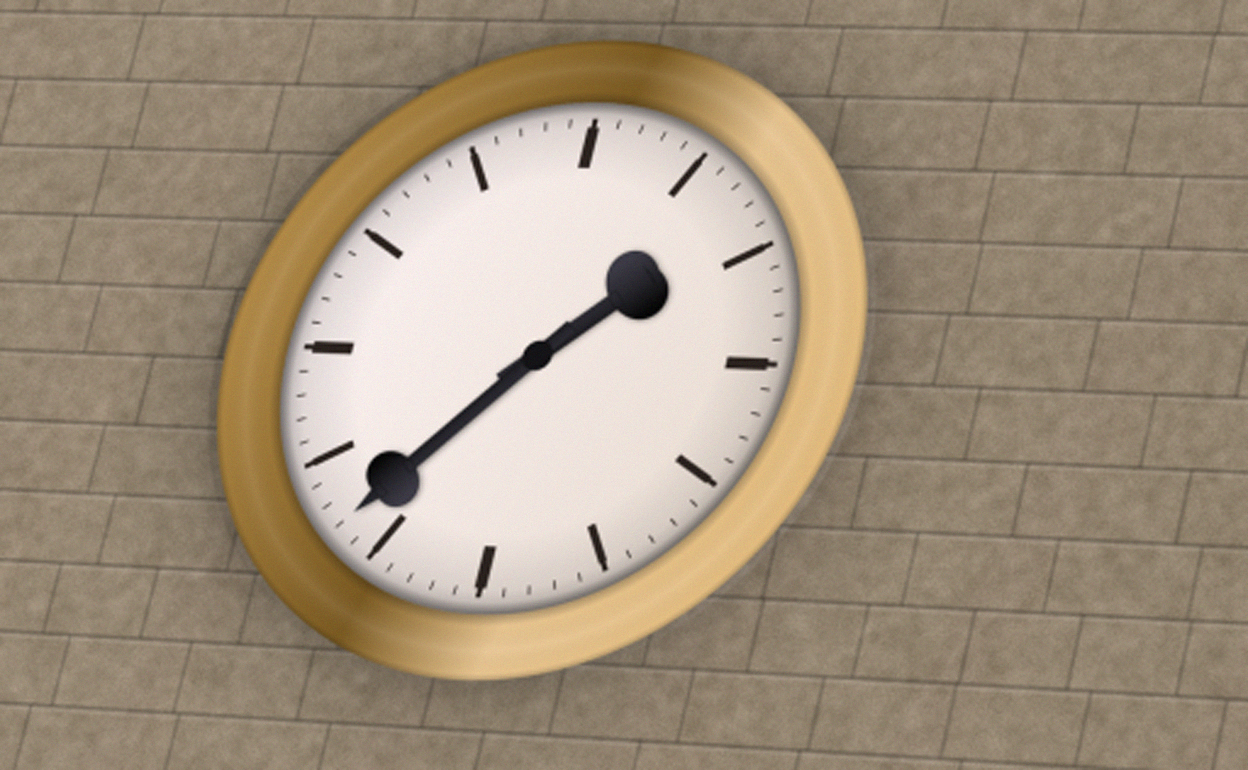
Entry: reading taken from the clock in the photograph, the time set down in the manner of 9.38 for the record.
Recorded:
1.37
